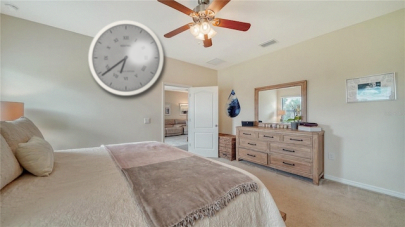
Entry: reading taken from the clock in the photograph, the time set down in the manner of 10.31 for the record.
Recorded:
6.39
